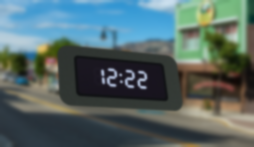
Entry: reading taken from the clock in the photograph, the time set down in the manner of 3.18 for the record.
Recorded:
12.22
